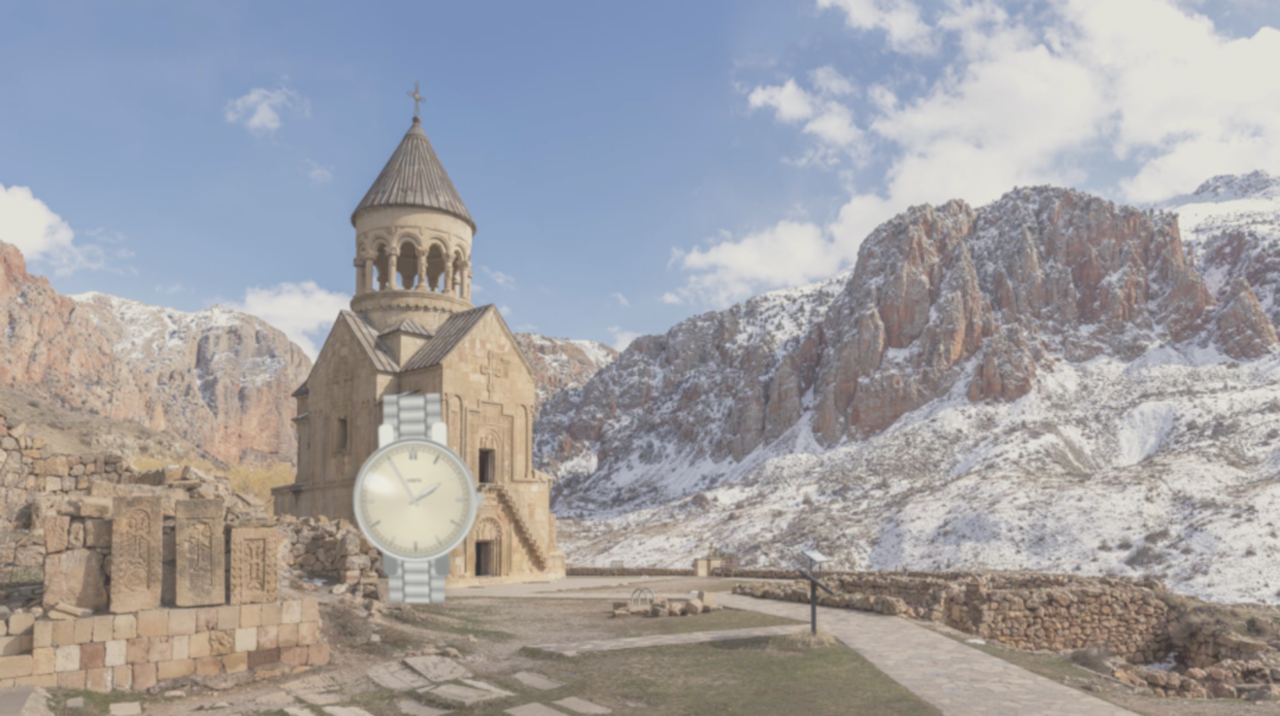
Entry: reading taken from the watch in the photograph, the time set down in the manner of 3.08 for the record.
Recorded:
1.55
